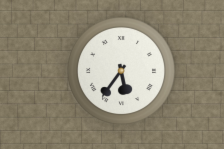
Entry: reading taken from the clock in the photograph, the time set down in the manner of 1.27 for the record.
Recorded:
5.36
